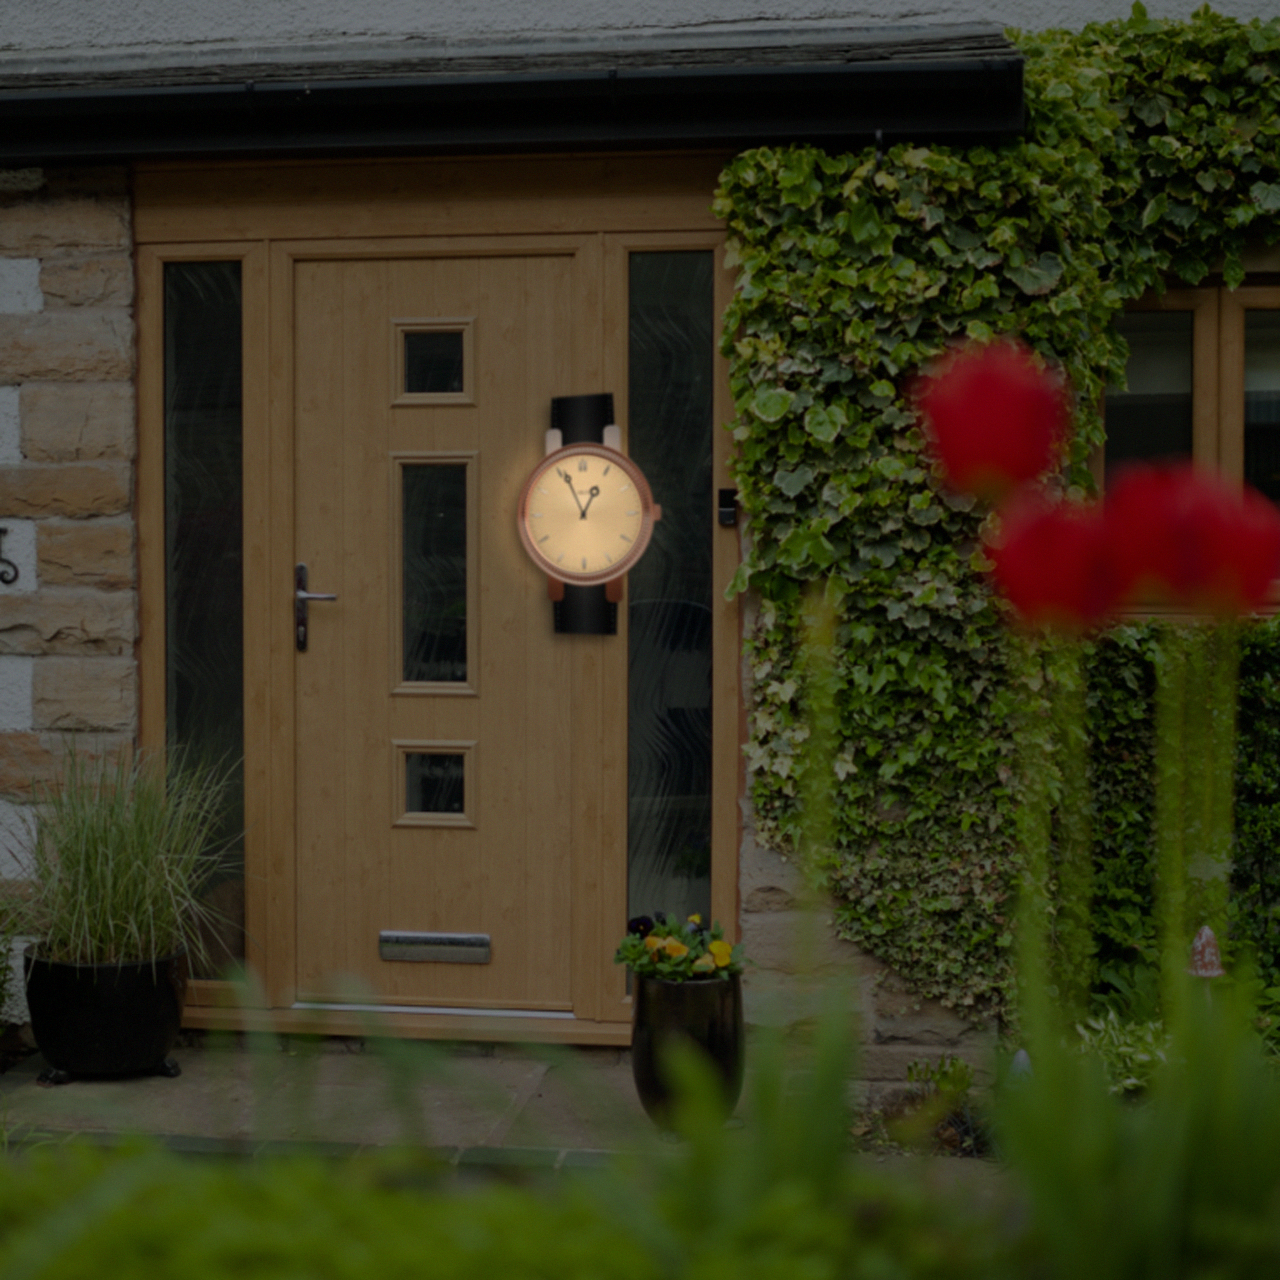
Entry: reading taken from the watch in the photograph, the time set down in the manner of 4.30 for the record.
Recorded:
12.56
